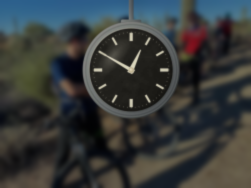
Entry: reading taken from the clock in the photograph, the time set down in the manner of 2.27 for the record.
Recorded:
12.50
